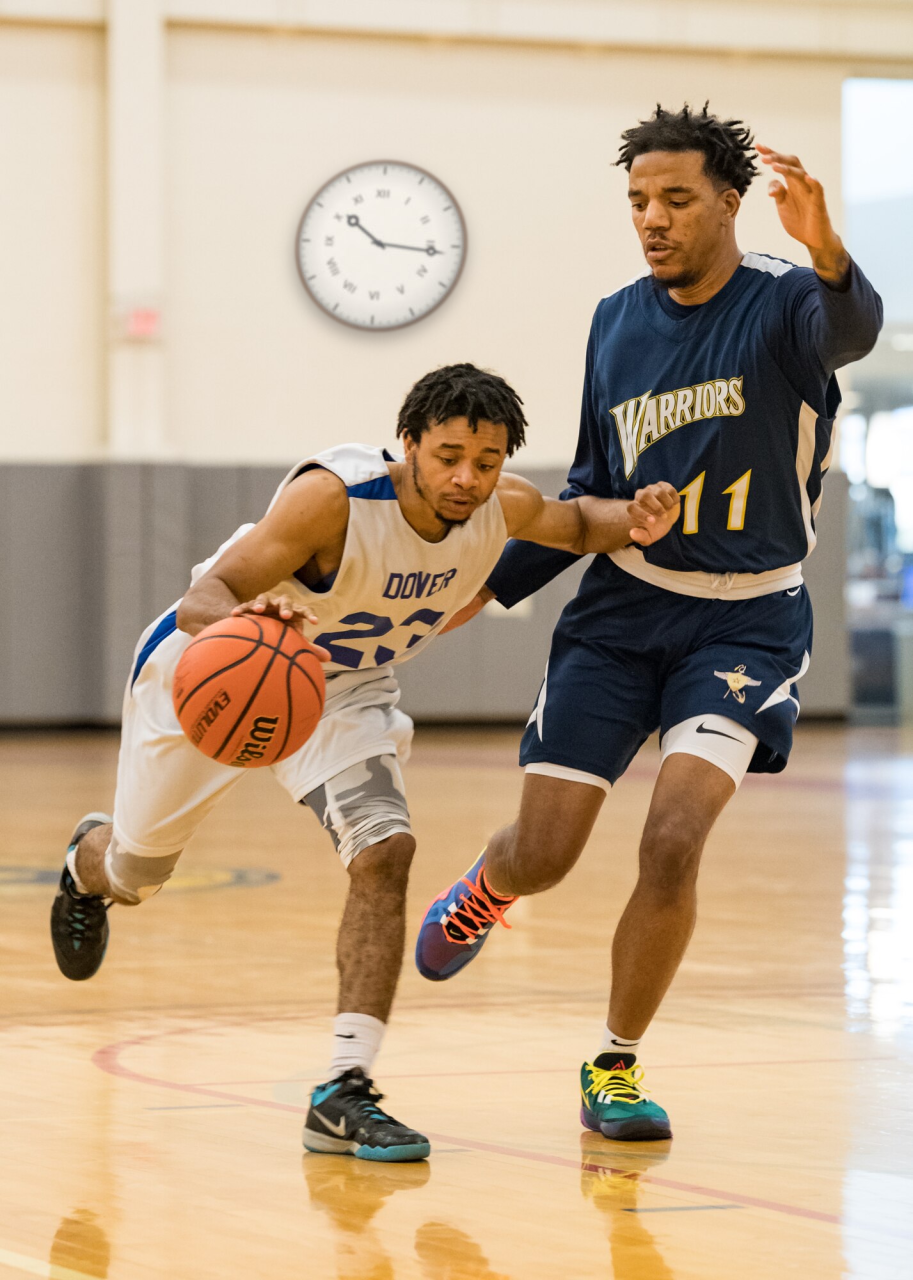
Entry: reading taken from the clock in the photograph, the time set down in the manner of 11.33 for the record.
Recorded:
10.16
